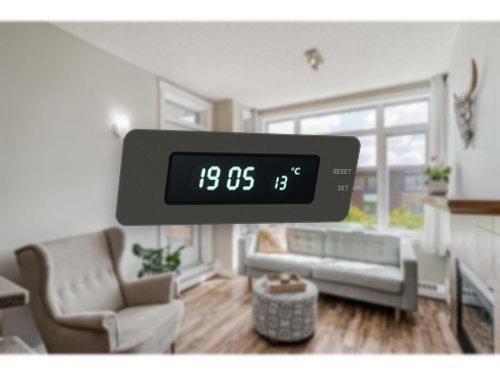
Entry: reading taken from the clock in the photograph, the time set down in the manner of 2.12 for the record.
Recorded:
19.05
